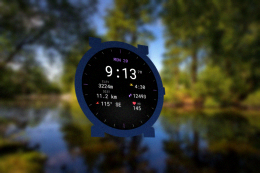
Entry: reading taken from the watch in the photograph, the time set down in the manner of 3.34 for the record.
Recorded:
9.13
